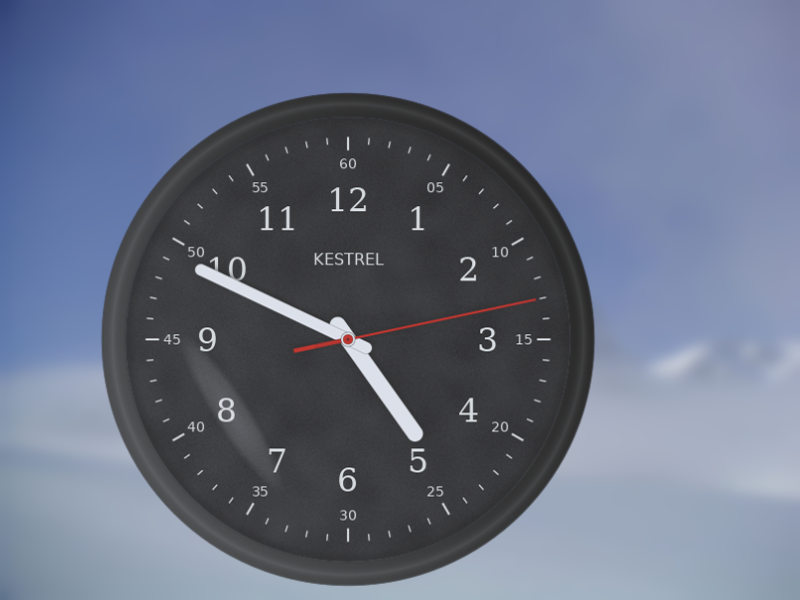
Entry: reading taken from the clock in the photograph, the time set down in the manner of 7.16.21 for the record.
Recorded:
4.49.13
